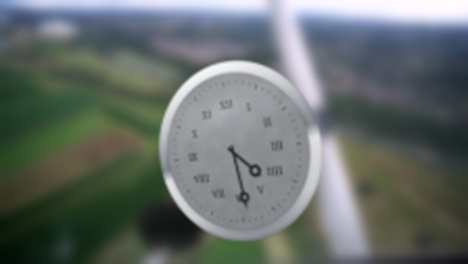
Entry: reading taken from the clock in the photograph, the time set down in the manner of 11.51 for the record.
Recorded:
4.29
